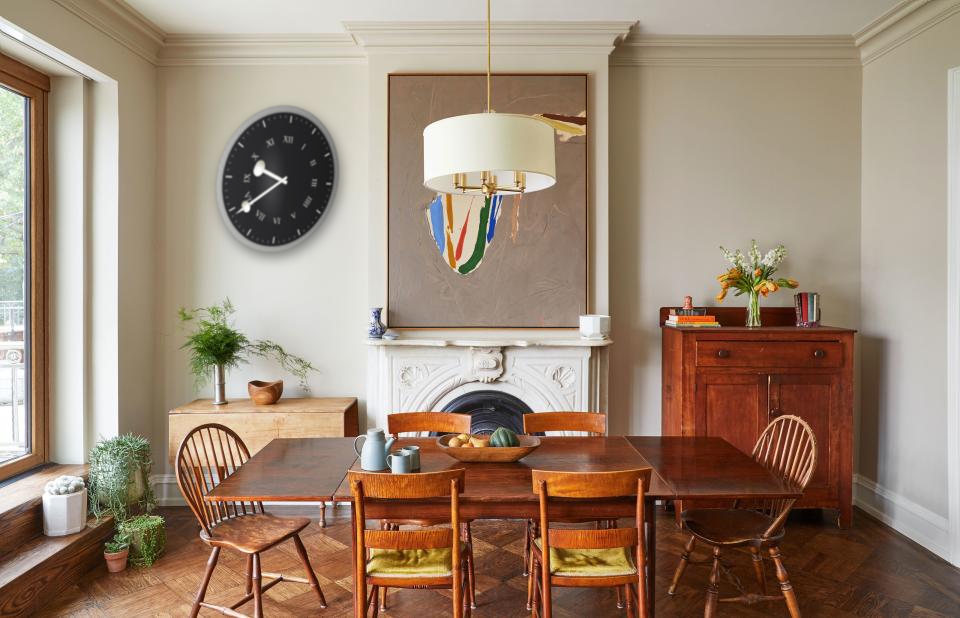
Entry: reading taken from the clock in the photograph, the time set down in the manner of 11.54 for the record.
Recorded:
9.39
